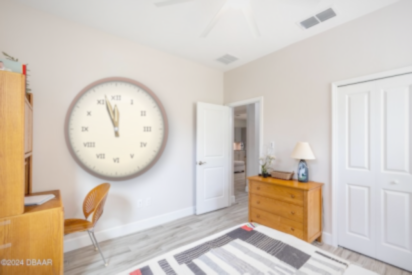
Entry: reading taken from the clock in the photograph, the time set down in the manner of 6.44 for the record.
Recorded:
11.57
